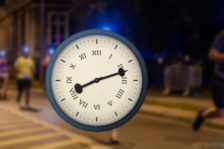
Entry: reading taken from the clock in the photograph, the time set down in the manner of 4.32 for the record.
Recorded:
8.12
